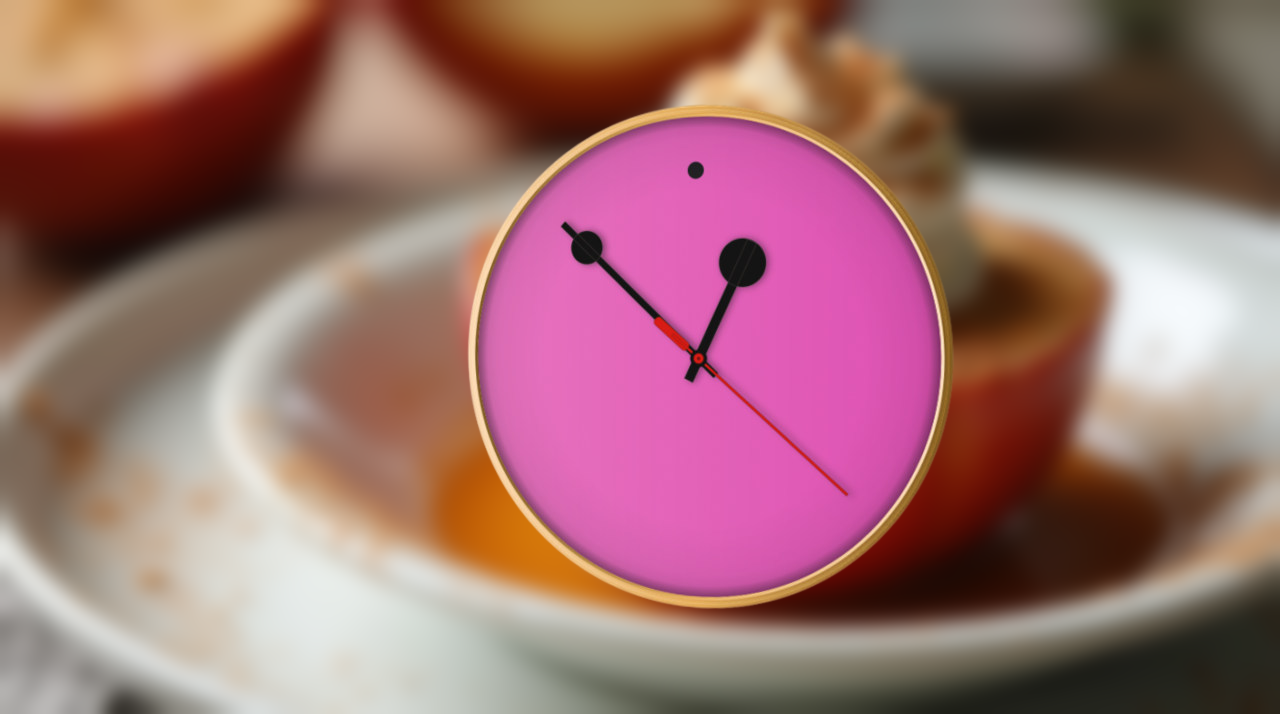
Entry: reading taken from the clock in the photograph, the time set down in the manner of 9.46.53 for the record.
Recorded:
12.52.22
